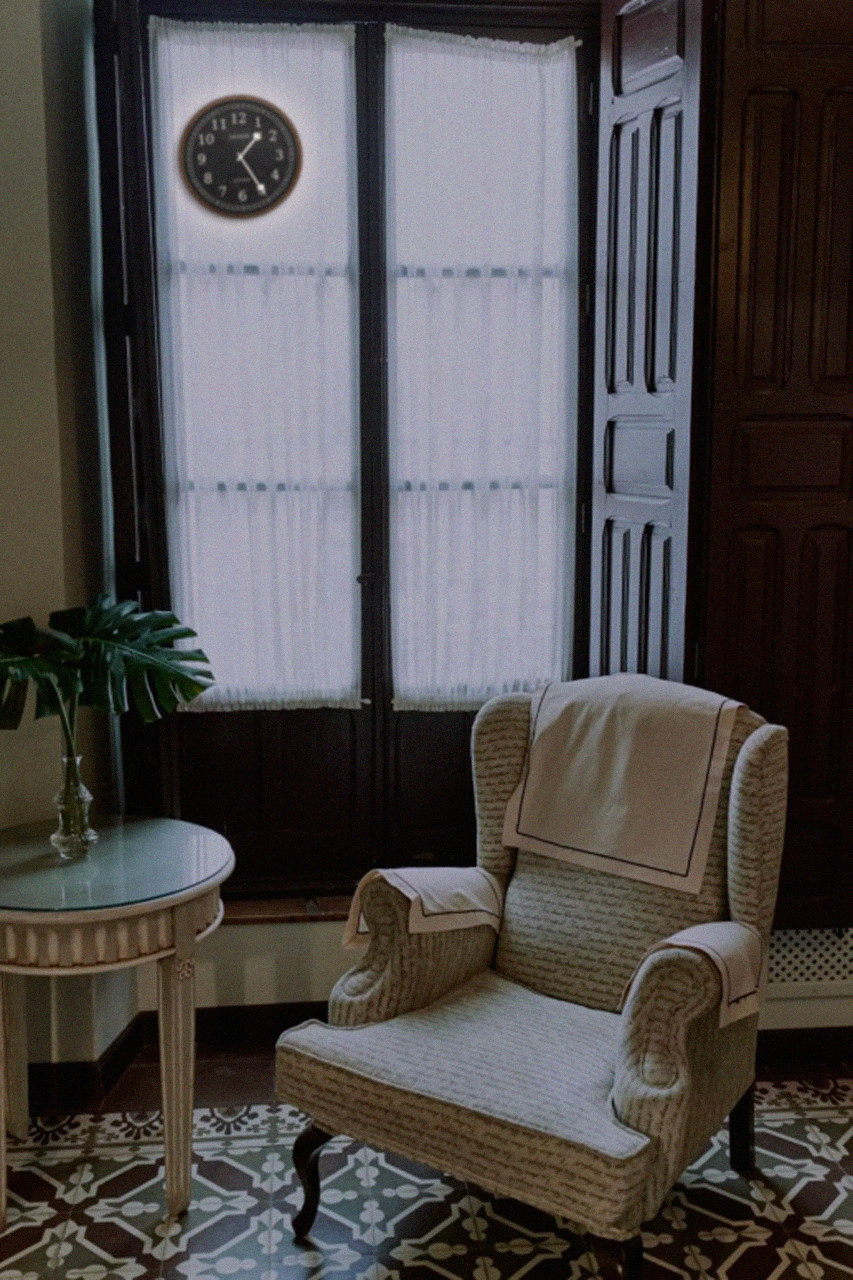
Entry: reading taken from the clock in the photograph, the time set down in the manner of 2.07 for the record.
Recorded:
1.25
